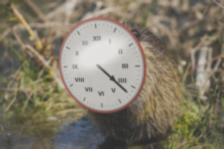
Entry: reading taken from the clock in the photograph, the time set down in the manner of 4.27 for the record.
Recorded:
4.22
